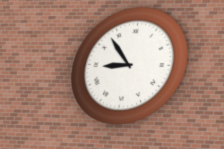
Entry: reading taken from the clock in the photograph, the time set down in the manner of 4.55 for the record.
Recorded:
8.53
